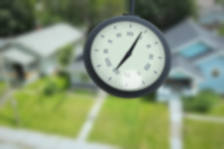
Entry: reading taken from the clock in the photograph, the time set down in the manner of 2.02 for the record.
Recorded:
7.04
